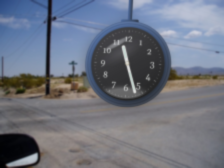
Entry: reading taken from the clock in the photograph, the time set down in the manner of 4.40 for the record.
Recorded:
11.27
